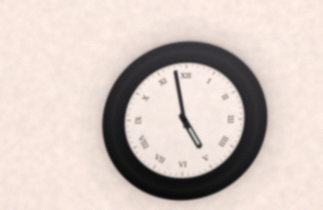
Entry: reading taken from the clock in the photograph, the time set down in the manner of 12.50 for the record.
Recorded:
4.58
